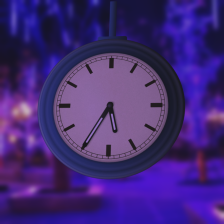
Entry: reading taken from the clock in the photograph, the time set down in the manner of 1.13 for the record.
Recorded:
5.35
